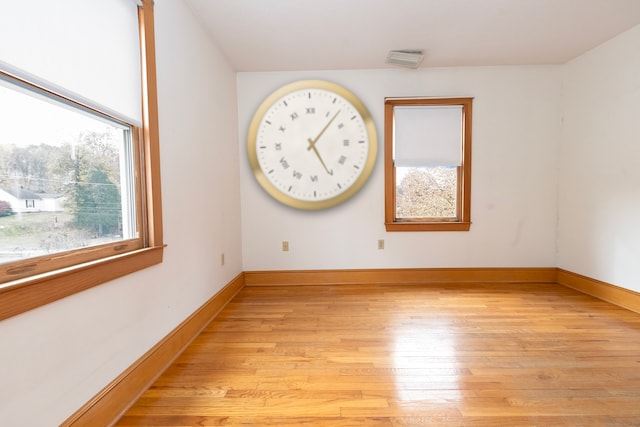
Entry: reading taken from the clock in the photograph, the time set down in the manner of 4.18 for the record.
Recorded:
5.07
